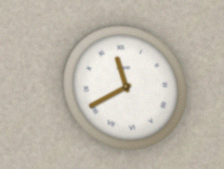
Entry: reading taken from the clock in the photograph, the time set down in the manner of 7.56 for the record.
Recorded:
11.41
